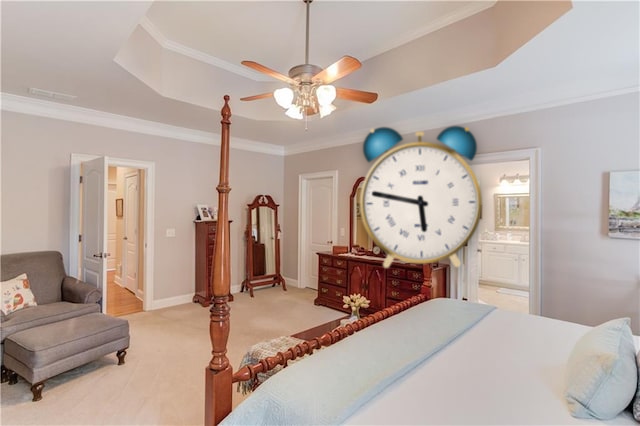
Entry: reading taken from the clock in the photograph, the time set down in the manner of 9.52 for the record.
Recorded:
5.47
